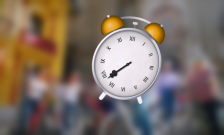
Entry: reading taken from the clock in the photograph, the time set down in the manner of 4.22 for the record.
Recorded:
7.38
